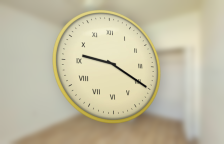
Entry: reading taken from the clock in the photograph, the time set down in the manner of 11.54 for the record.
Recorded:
9.20
